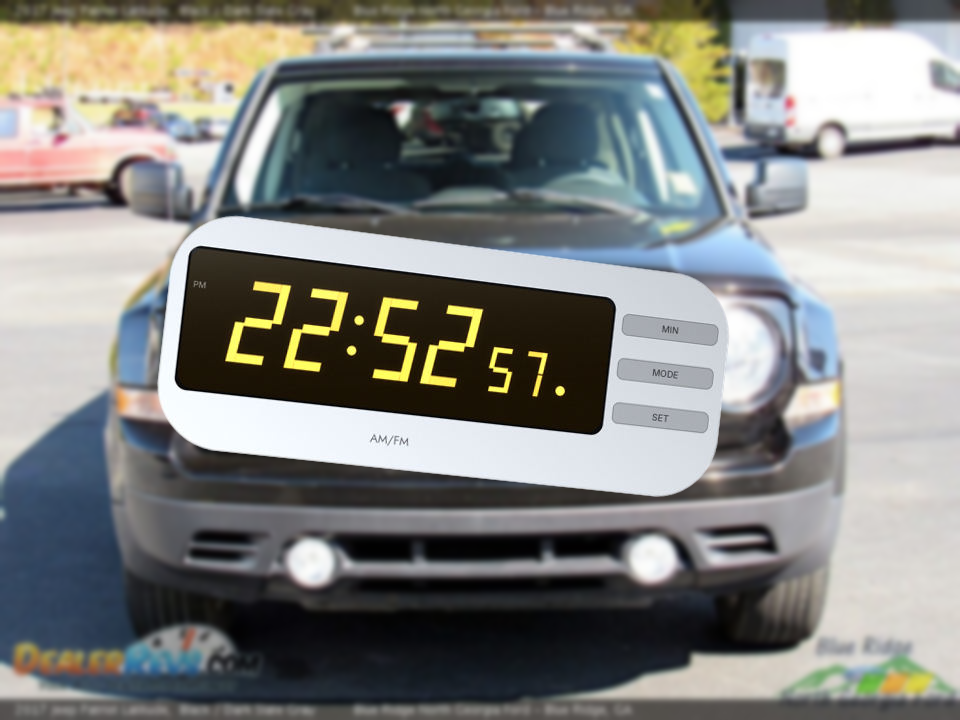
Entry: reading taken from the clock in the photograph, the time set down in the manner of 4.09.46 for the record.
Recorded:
22.52.57
